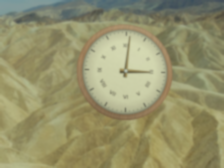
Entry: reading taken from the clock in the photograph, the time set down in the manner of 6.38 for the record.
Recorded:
3.01
